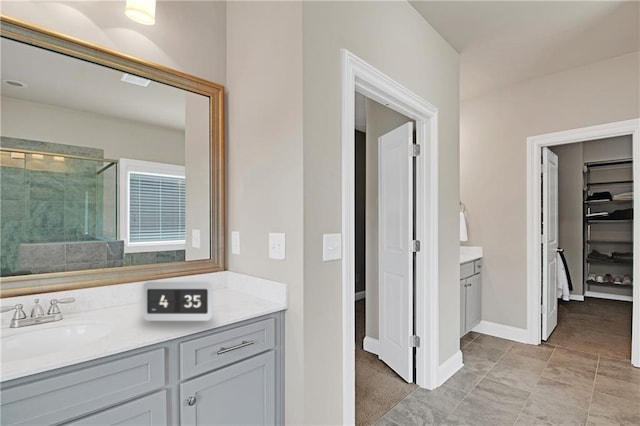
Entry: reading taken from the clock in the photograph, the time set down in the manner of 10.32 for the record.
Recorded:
4.35
